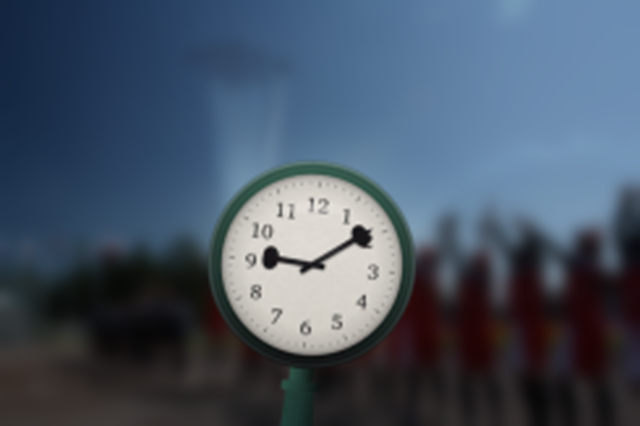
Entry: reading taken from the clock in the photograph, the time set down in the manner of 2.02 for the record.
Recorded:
9.09
